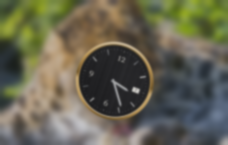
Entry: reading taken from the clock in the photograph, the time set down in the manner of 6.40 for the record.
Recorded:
3.24
